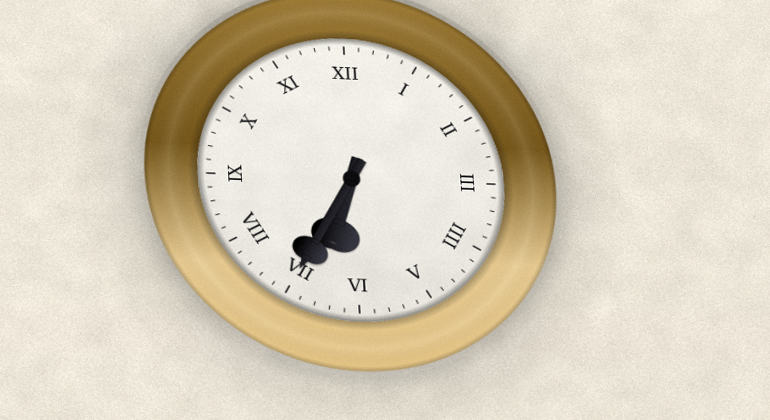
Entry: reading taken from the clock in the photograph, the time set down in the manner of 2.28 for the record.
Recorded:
6.35
